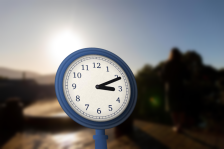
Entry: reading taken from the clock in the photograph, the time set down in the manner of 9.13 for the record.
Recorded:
3.11
